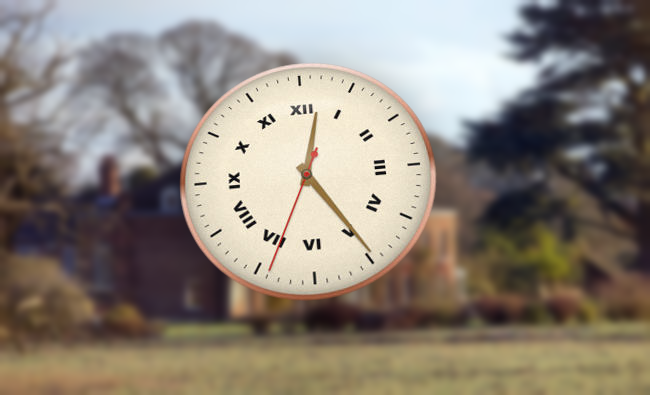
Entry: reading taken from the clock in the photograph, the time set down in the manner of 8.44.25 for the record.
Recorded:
12.24.34
